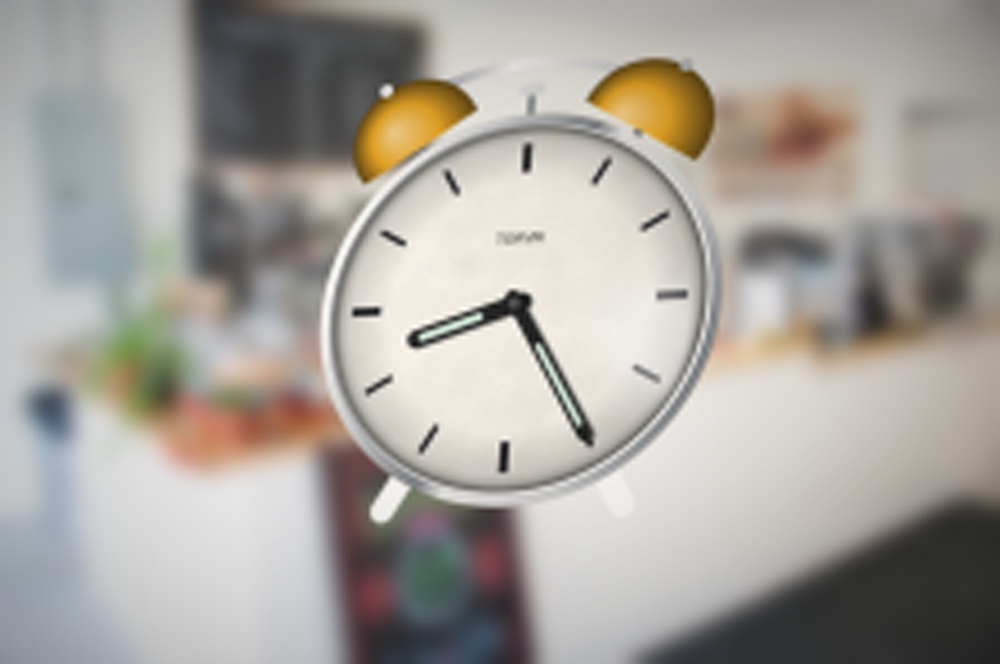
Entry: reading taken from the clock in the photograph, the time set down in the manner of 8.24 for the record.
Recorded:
8.25
